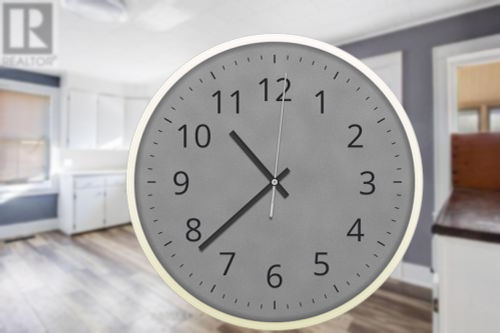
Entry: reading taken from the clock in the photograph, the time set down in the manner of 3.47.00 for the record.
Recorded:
10.38.01
